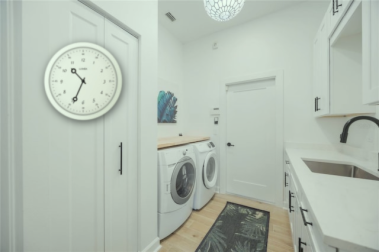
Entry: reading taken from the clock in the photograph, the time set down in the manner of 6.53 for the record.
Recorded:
10.34
